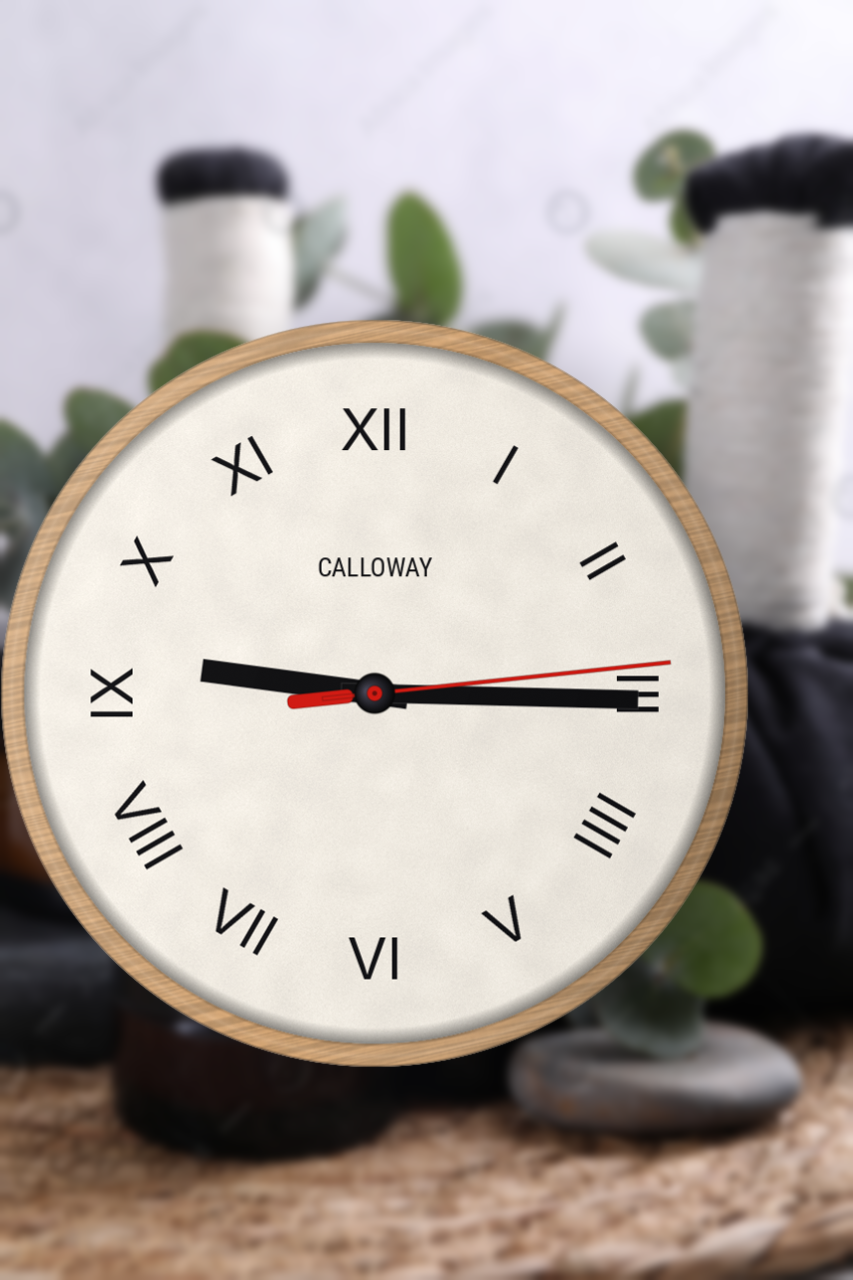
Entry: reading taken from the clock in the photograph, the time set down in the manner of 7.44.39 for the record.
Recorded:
9.15.14
